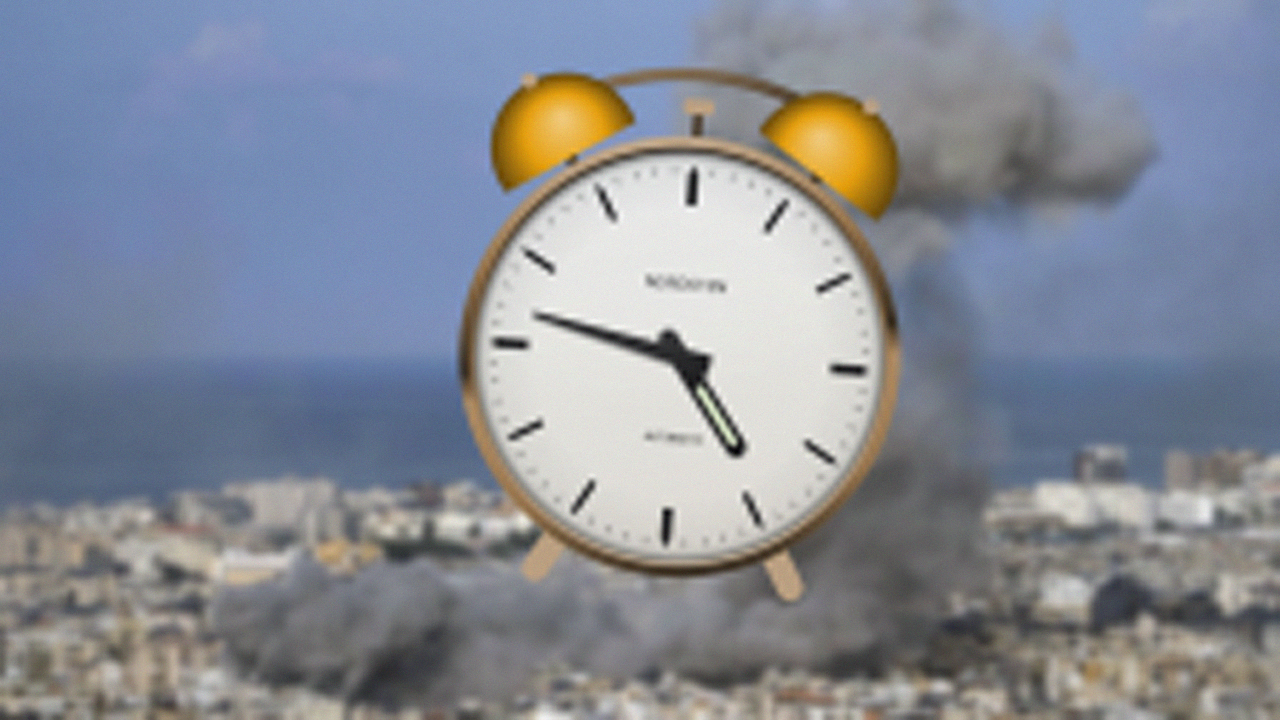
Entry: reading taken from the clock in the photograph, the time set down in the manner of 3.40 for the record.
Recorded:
4.47
